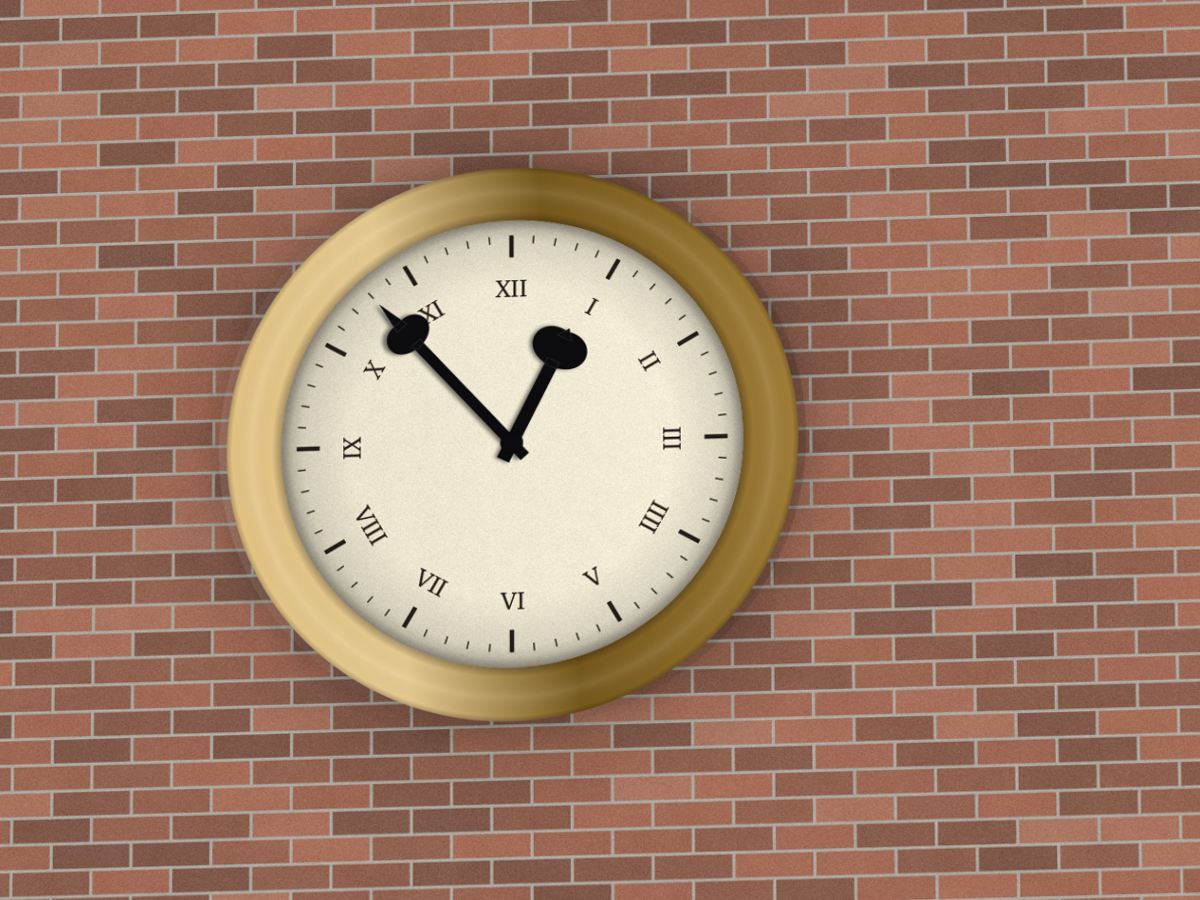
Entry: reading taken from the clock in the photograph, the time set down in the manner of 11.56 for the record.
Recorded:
12.53
